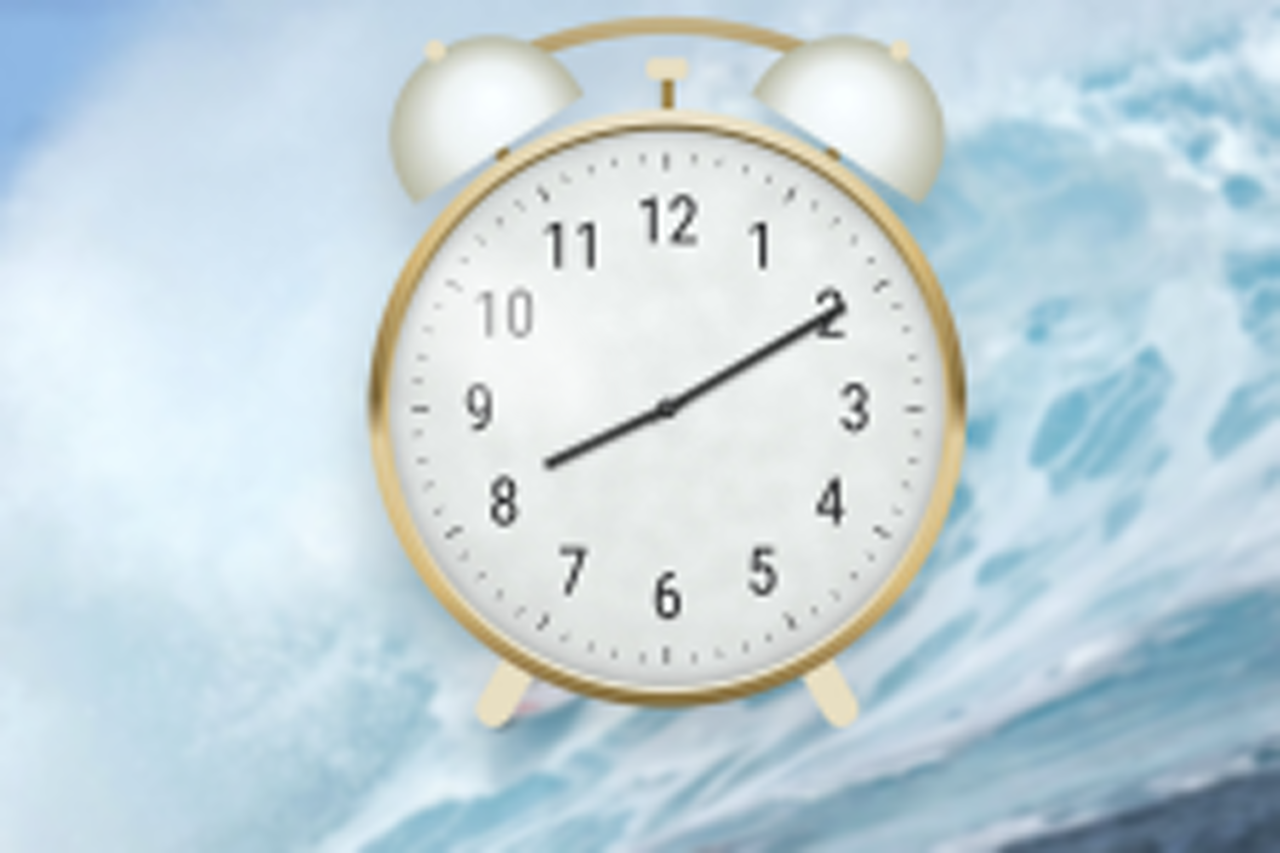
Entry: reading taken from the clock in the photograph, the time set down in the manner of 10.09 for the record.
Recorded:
8.10
